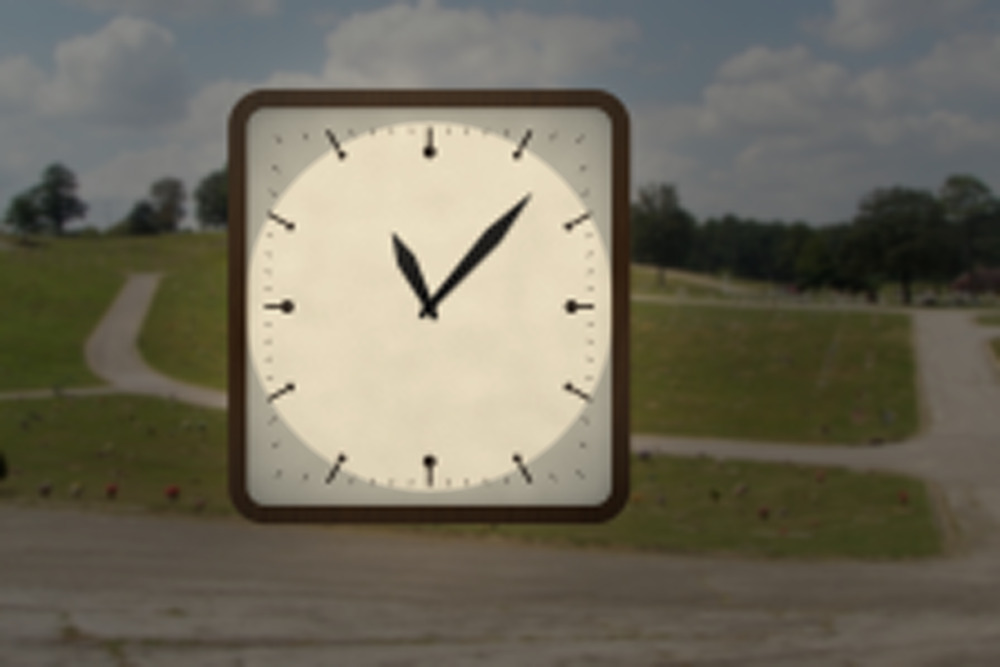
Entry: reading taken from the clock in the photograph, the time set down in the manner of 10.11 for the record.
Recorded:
11.07
